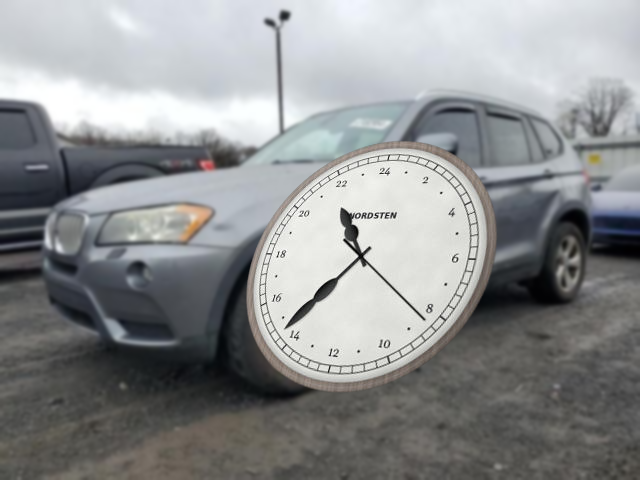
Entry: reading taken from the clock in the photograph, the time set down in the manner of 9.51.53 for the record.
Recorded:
21.36.21
